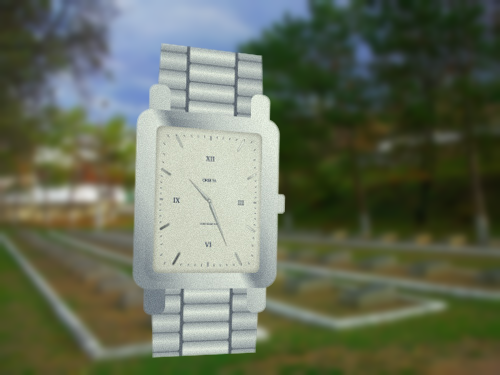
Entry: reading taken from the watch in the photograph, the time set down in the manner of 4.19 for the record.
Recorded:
10.26
